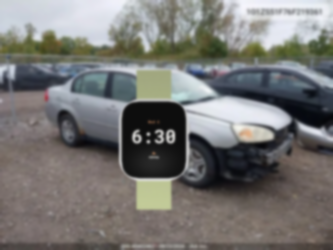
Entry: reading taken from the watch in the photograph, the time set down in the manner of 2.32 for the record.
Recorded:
6.30
